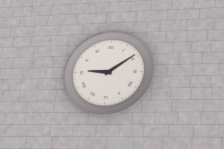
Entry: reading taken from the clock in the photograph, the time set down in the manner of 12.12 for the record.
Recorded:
9.09
